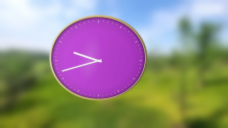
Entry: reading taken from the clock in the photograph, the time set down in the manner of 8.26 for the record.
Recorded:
9.42
